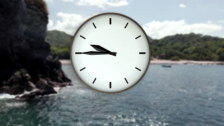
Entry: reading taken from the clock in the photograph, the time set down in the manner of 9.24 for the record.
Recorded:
9.45
